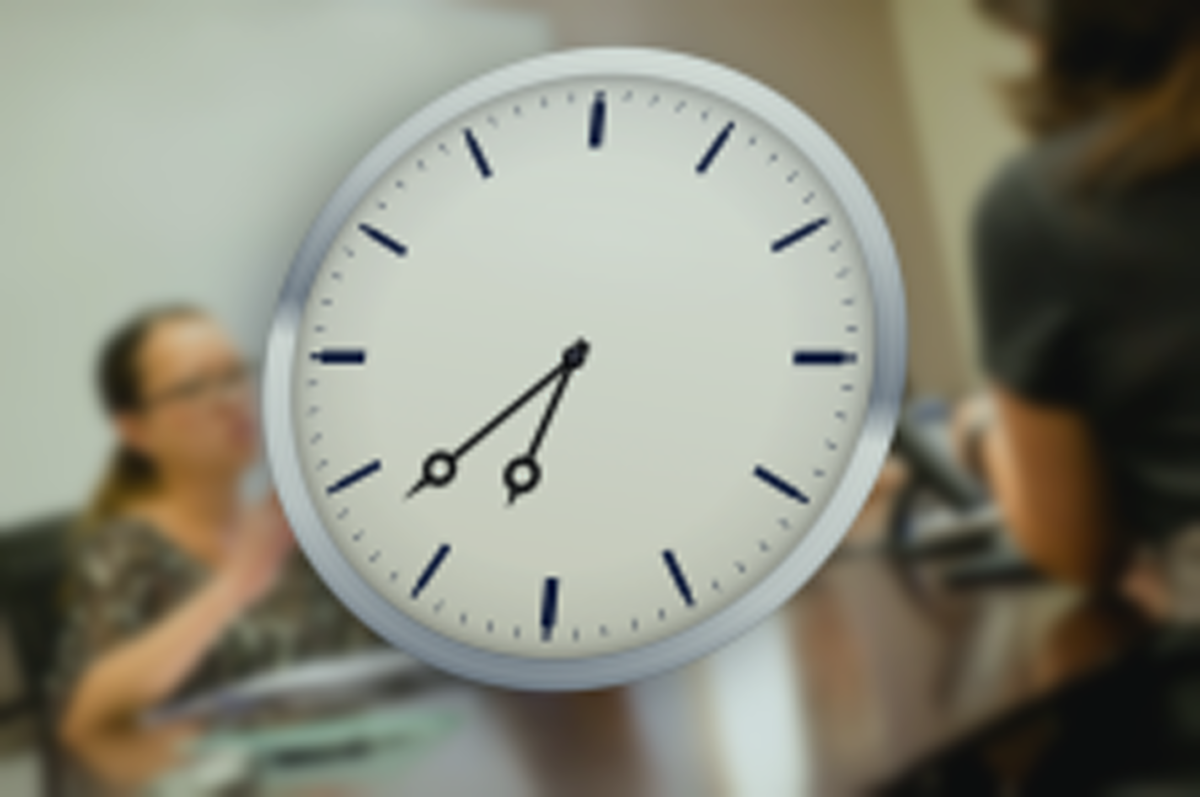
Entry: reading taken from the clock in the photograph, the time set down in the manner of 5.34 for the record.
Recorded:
6.38
